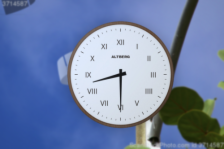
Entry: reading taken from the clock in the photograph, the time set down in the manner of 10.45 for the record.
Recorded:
8.30
